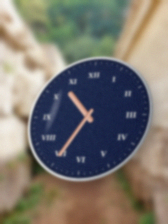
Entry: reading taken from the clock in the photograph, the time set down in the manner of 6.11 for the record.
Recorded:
10.35
